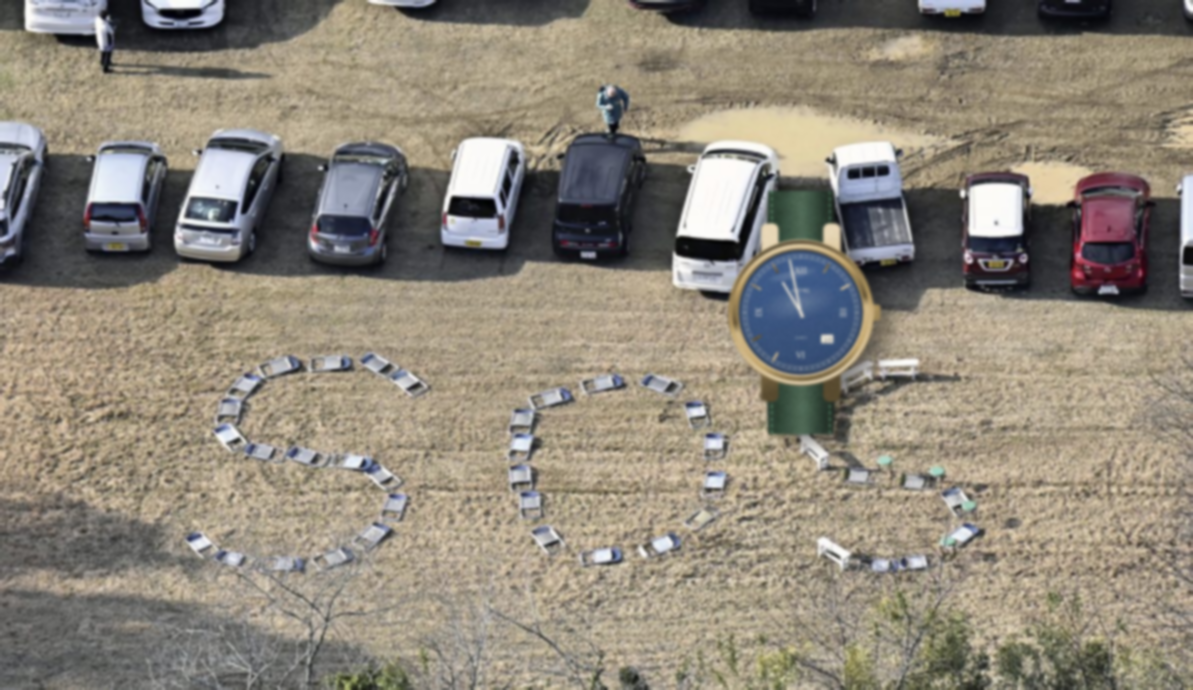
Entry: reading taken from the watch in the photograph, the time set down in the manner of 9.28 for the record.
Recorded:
10.58
